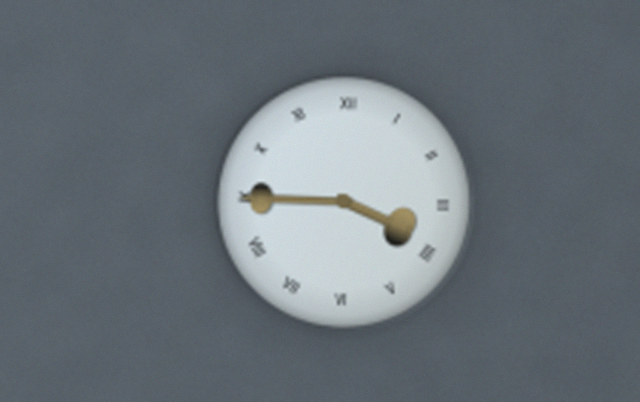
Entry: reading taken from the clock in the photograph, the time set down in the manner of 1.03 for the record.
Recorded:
3.45
